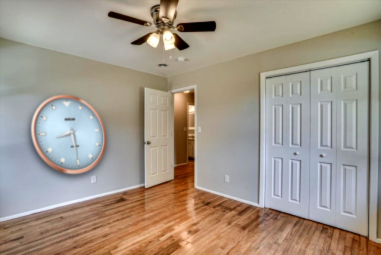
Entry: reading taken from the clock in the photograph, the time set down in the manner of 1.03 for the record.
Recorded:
8.30
